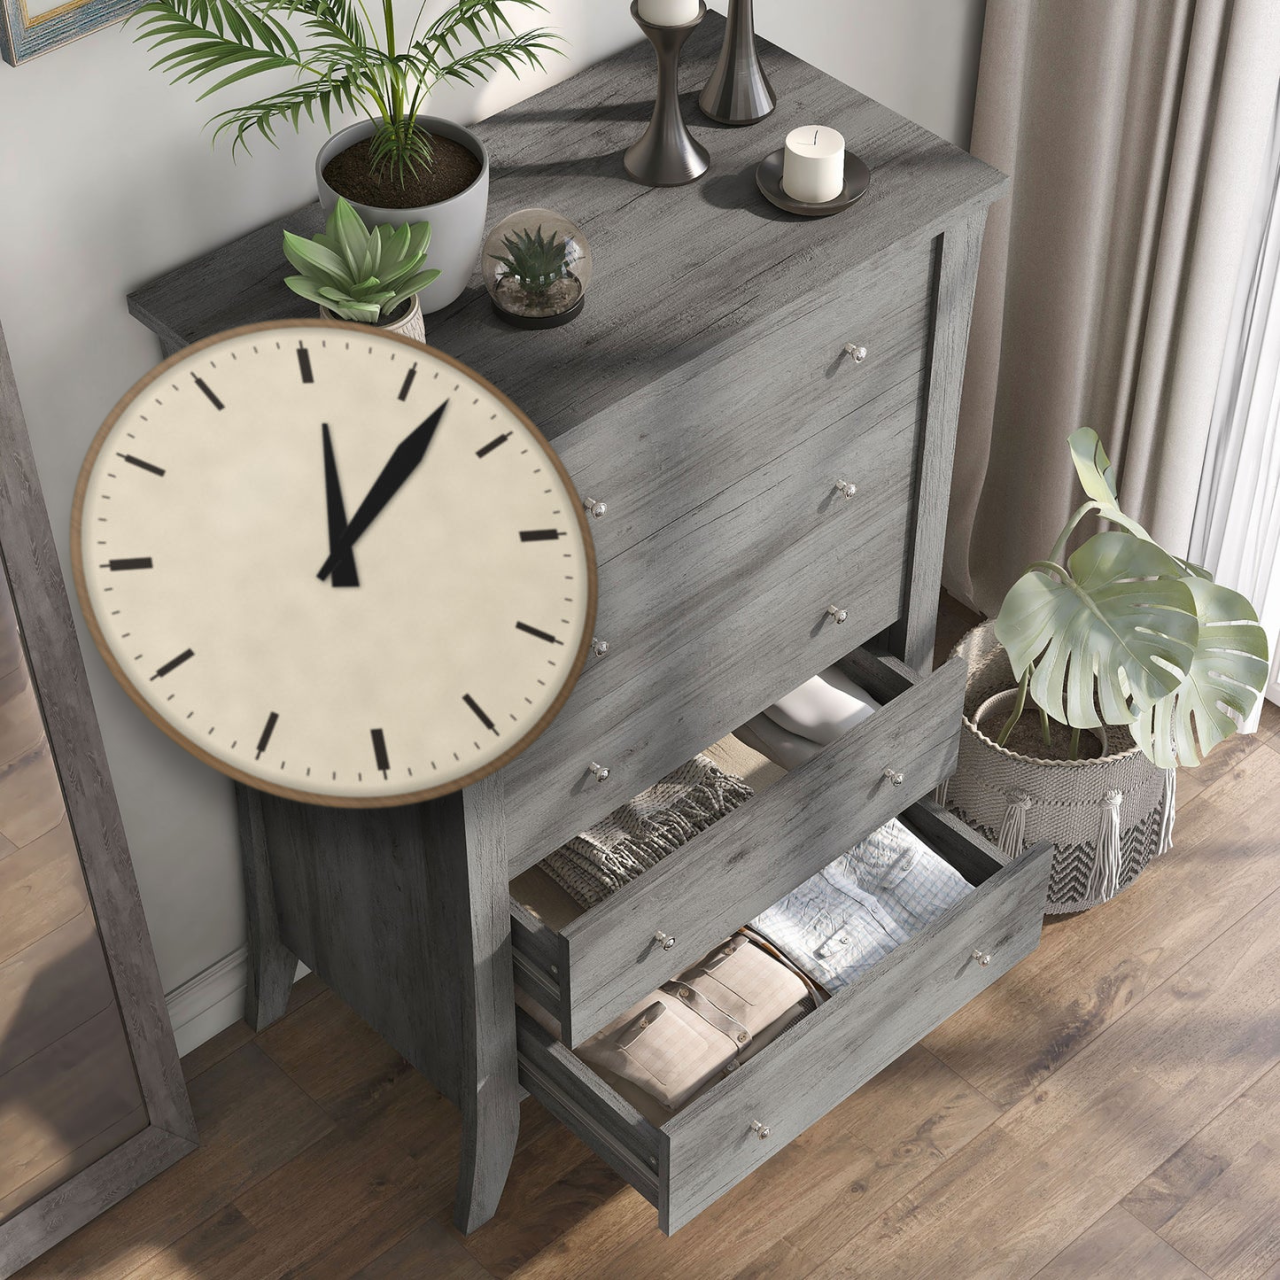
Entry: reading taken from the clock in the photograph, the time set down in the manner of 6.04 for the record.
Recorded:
12.07
